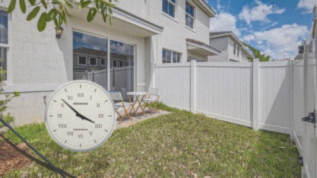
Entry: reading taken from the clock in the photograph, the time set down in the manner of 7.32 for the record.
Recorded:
3.52
